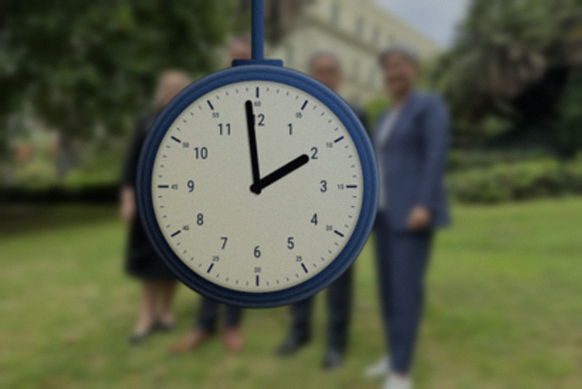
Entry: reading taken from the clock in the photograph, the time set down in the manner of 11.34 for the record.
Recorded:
1.59
